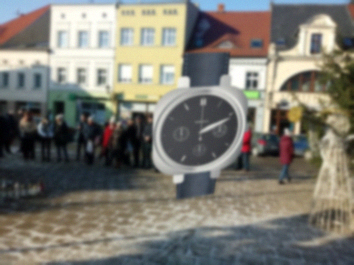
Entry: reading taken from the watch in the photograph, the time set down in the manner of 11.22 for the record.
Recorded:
2.11
